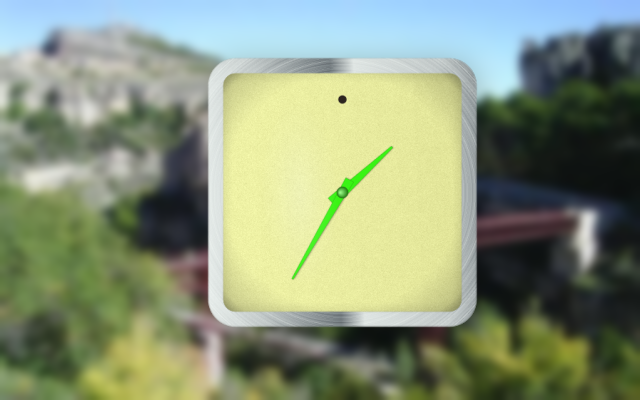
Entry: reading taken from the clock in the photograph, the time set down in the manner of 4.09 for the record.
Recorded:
1.35
